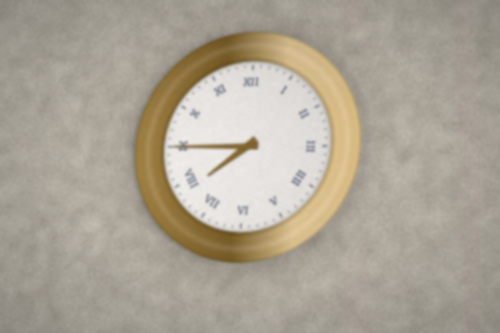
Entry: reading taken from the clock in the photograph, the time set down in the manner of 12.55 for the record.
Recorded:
7.45
